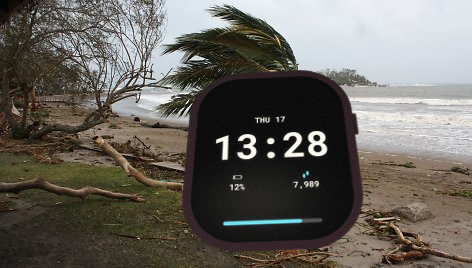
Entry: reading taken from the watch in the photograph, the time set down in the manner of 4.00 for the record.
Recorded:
13.28
